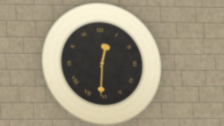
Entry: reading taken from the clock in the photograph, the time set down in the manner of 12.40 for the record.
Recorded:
12.31
